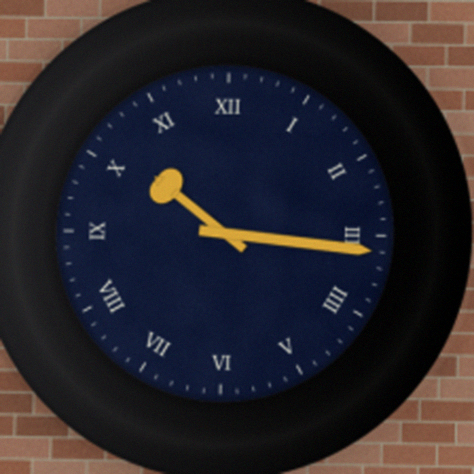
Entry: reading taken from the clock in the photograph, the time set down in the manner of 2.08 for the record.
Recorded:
10.16
